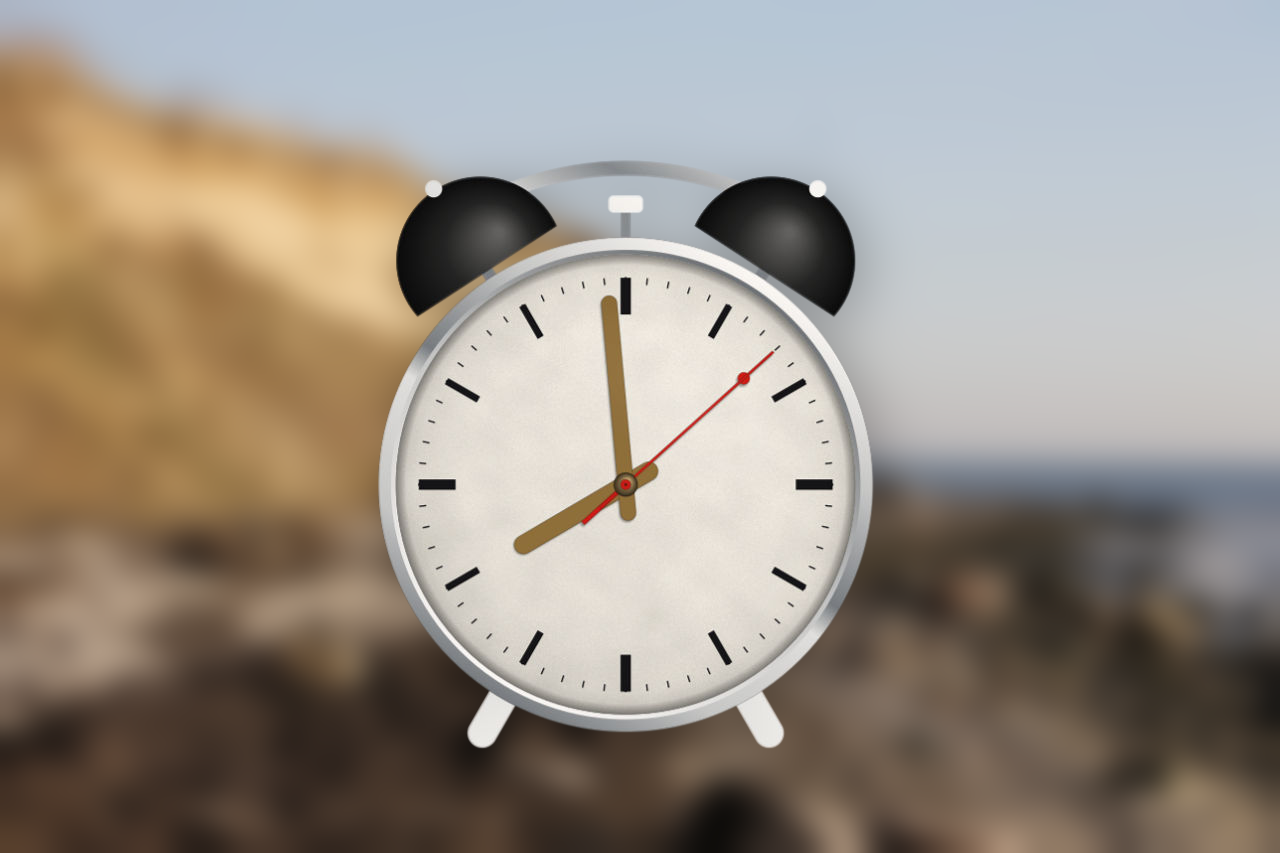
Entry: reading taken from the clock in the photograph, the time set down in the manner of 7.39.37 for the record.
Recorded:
7.59.08
